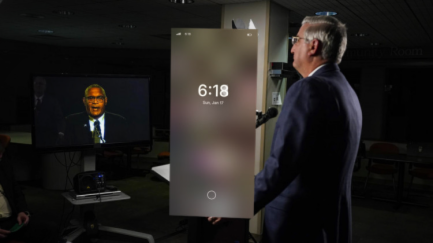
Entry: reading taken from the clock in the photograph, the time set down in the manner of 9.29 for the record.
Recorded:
6.18
